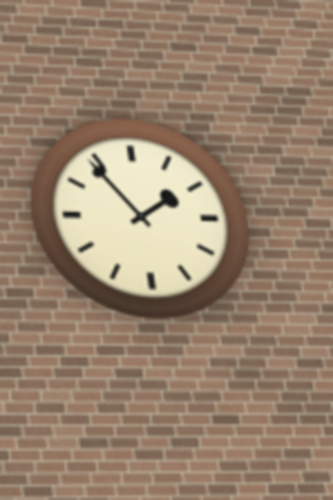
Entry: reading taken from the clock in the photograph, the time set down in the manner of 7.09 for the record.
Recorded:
1.54
